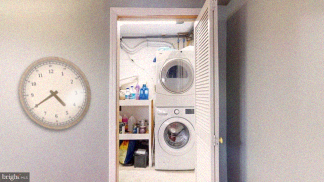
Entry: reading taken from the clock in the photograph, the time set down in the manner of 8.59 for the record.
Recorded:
4.40
